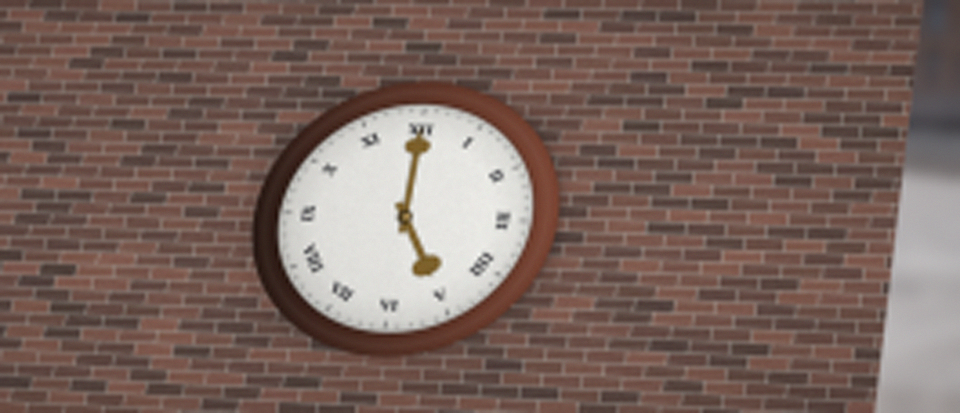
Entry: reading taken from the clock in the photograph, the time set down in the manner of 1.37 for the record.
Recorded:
5.00
